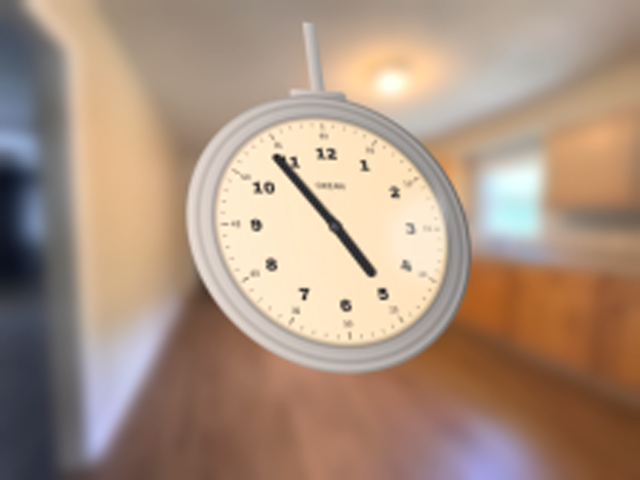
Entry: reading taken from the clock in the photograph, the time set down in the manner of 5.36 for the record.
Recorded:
4.54
